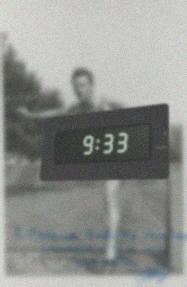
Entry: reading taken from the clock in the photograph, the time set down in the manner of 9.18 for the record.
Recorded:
9.33
